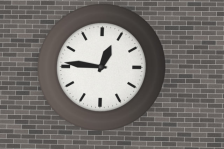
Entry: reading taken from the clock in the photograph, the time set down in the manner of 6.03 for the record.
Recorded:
12.46
